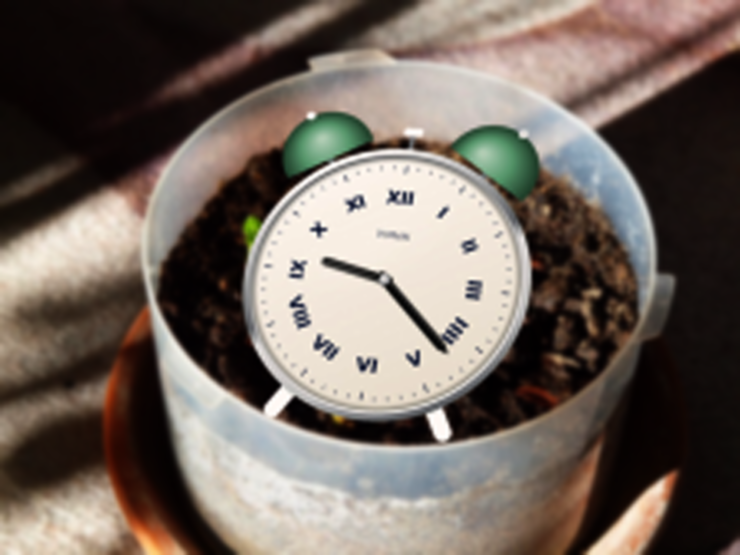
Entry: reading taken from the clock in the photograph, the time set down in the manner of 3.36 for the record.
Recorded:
9.22
